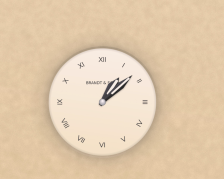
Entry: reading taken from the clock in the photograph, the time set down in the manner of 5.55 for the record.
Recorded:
1.08
